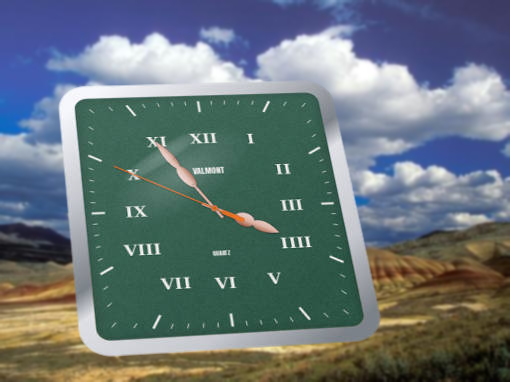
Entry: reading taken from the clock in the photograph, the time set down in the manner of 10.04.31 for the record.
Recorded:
3.54.50
